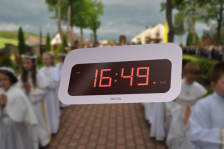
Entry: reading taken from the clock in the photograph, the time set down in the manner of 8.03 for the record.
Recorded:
16.49
